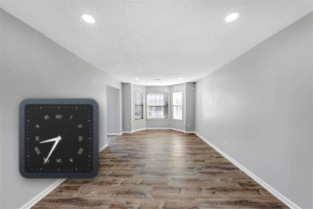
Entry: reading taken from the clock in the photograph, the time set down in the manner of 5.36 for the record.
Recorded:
8.35
